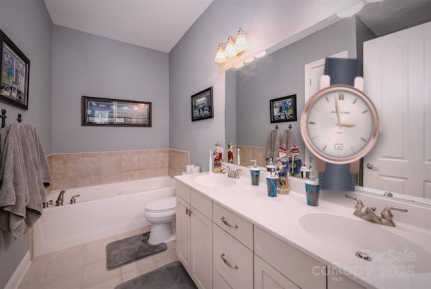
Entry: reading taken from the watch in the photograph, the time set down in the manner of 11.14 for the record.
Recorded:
2.58
